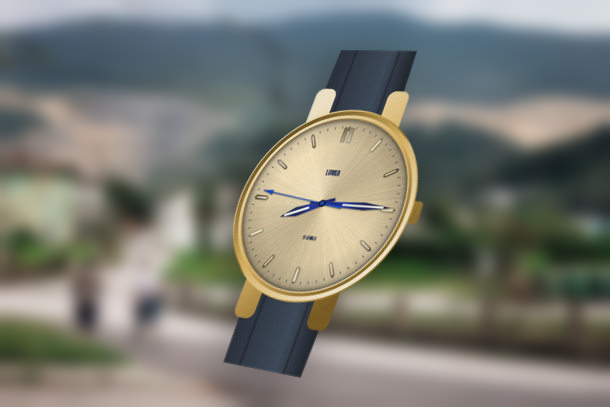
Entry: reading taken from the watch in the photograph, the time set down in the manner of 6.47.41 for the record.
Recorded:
8.14.46
